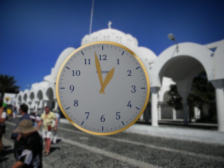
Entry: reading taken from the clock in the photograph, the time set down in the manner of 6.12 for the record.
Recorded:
12.58
